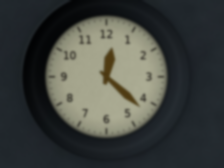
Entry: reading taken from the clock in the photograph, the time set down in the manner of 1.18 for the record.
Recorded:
12.22
